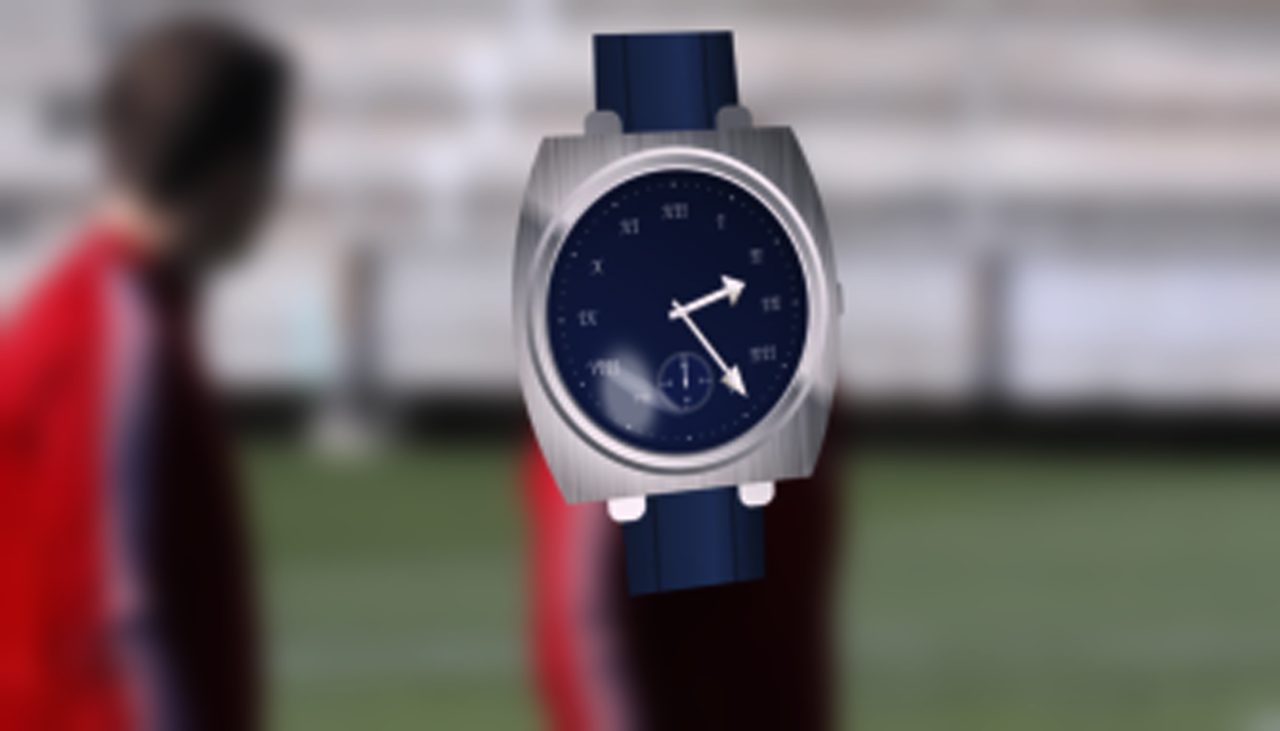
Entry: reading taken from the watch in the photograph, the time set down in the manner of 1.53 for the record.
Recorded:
2.24
